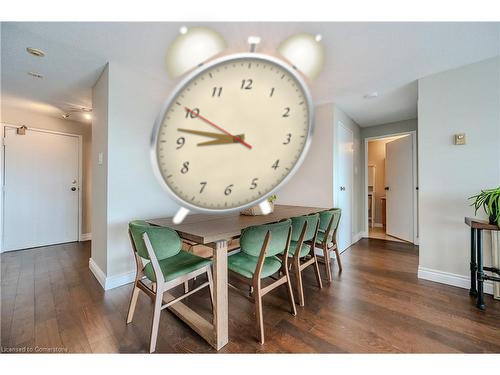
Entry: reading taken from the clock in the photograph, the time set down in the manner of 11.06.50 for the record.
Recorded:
8.46.50
